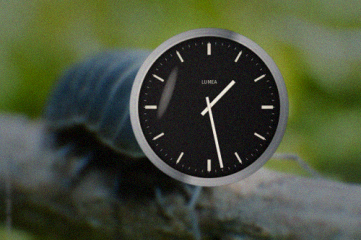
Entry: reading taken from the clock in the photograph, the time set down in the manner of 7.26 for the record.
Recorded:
1.28
